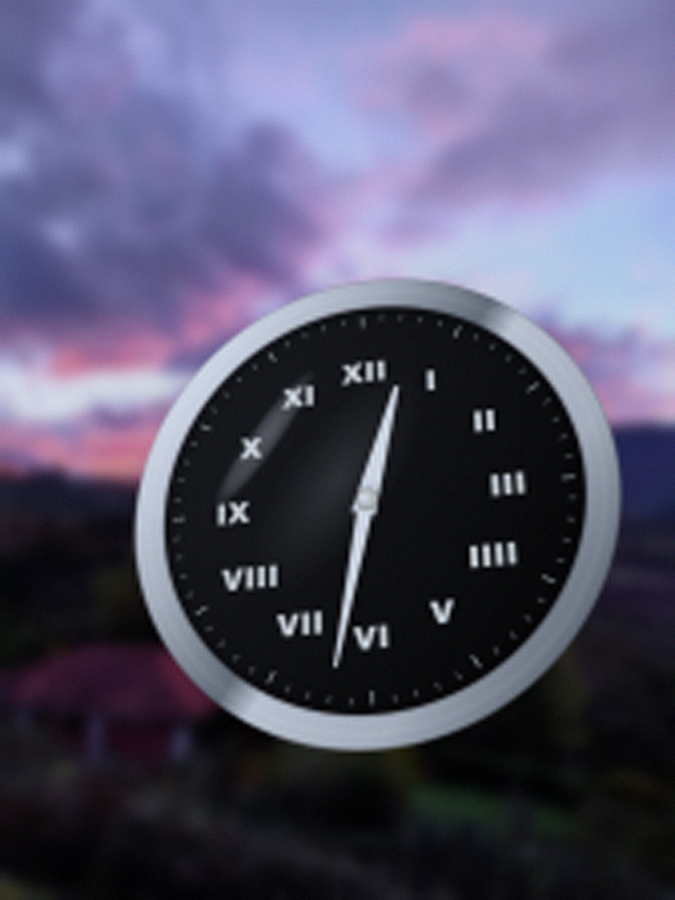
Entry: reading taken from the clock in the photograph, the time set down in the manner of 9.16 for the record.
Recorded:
12.32
